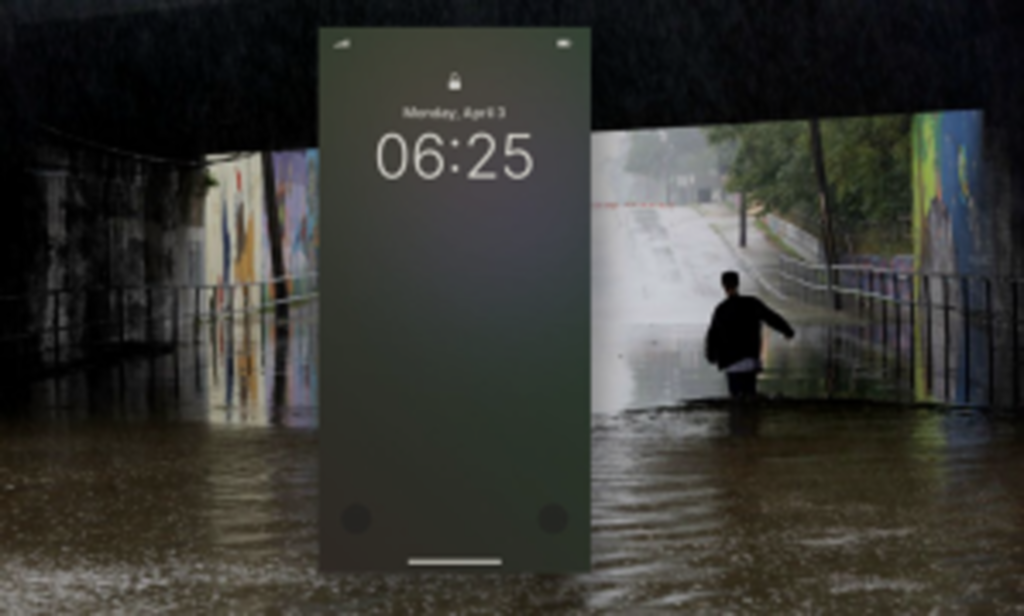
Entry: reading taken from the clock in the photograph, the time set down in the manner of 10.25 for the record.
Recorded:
6.25
